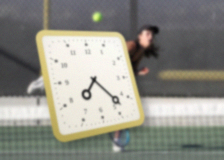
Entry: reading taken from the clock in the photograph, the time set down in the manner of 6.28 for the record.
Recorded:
7.23
